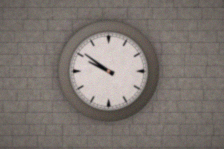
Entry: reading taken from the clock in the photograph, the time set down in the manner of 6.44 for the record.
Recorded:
9.51
